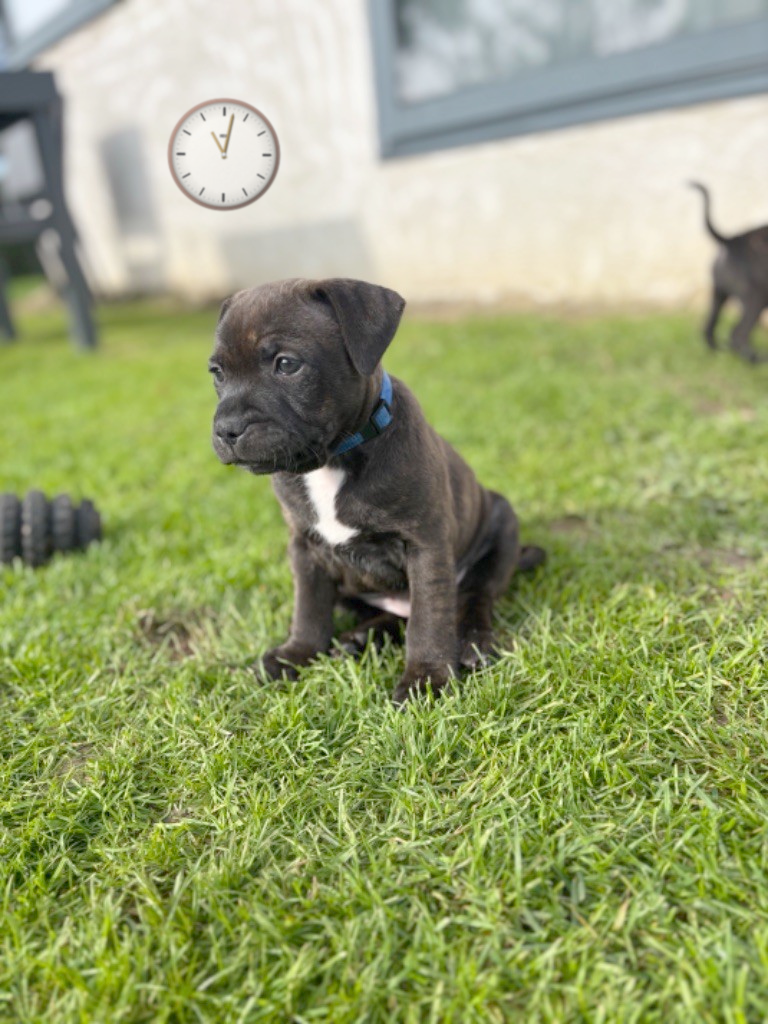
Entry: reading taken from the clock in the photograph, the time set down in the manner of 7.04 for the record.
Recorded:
11.02
